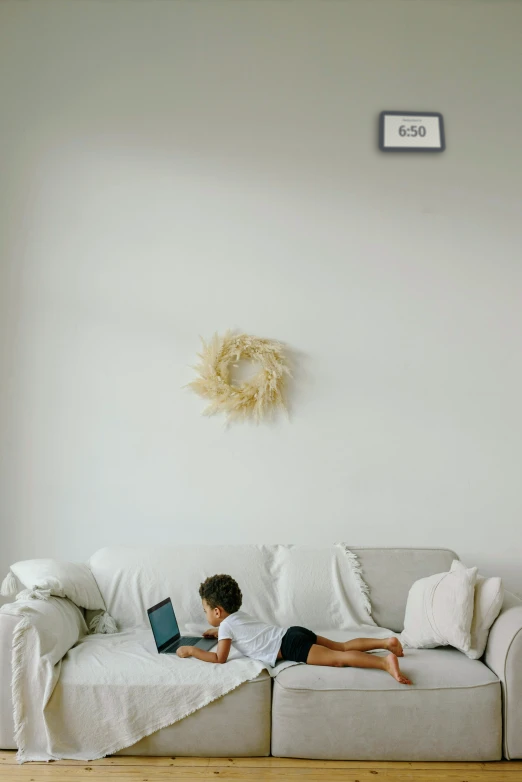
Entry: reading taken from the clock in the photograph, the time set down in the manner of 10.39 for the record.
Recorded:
6.50
